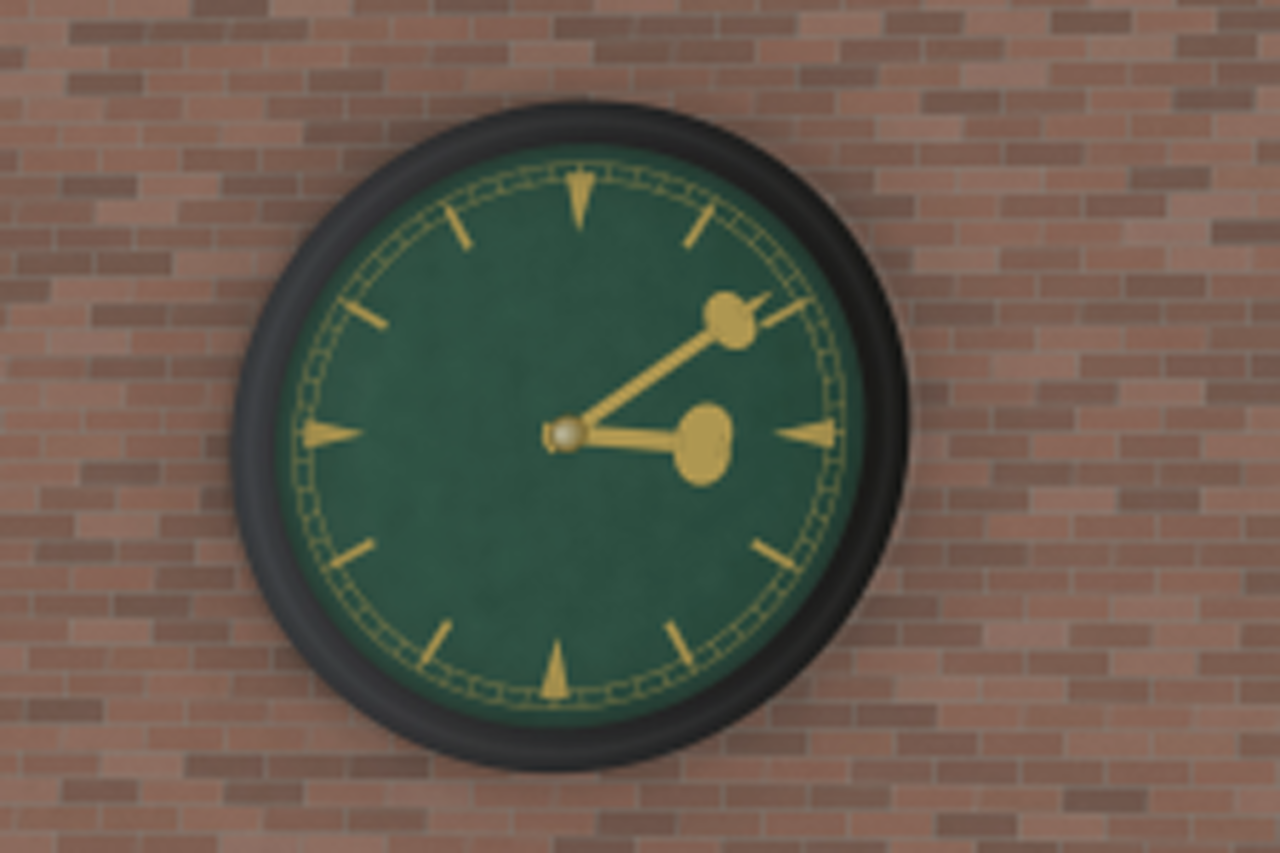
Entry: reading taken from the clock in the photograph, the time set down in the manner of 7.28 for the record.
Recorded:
3.09
